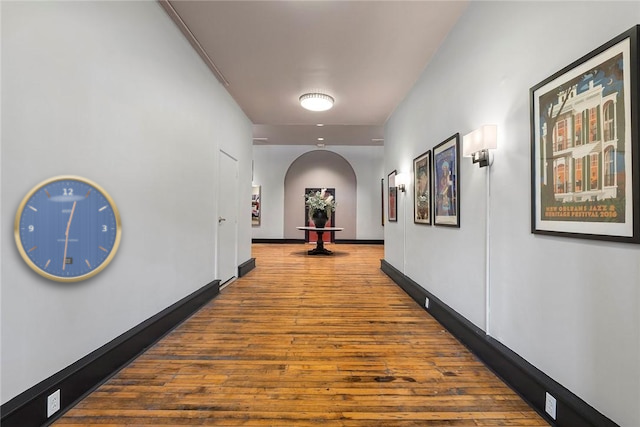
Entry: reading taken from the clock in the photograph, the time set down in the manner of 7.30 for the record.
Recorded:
12.31
